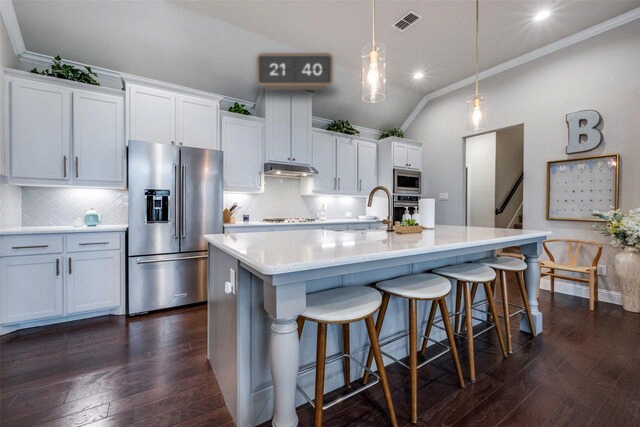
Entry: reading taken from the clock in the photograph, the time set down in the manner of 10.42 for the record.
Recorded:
21.40
